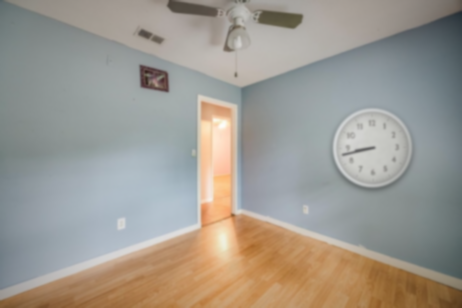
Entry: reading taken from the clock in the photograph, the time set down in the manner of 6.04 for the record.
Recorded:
8.43
